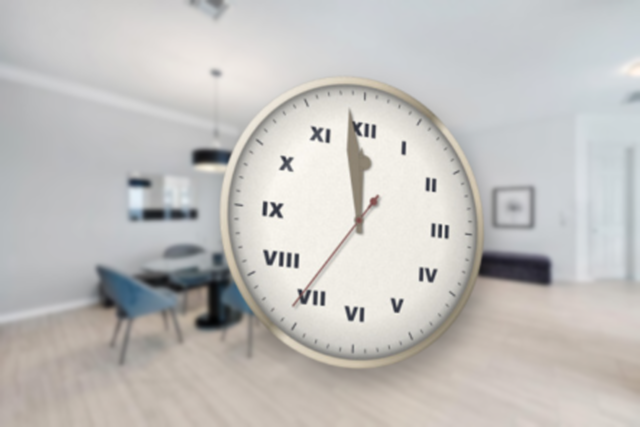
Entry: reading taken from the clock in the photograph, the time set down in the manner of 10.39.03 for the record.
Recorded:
11.58.36
